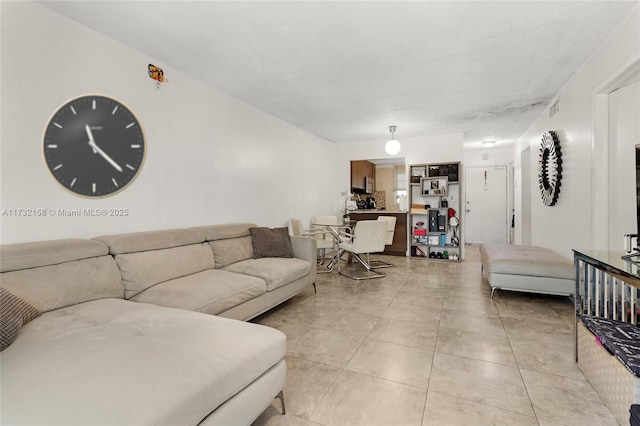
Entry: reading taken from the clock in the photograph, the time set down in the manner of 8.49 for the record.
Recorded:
11.22
